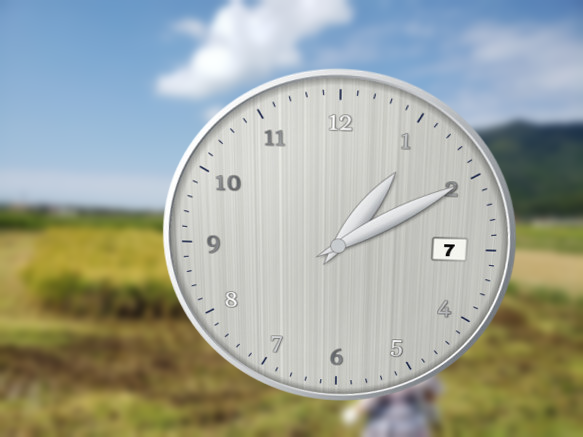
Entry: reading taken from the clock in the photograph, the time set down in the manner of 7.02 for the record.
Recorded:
1.10
